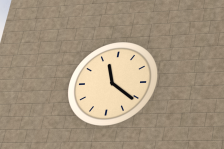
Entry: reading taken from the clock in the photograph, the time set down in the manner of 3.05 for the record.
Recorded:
11.21
